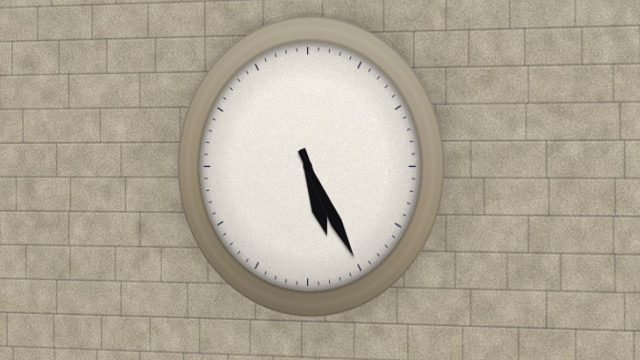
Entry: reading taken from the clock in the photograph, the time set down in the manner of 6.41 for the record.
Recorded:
5.25
